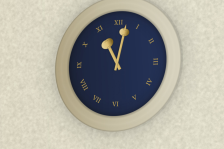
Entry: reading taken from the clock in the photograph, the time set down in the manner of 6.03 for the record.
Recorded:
11.02
